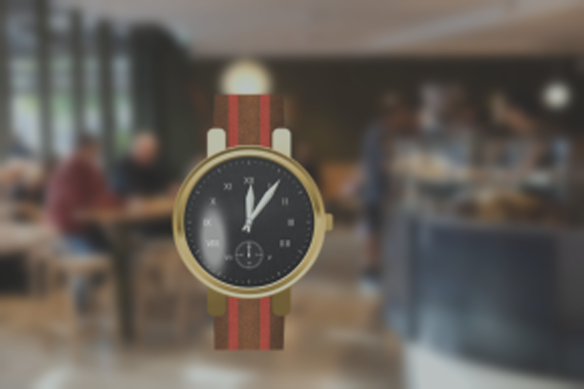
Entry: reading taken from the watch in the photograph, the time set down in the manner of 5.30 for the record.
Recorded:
12.06
